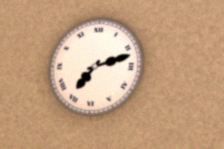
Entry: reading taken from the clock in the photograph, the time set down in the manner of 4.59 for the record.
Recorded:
7.12
